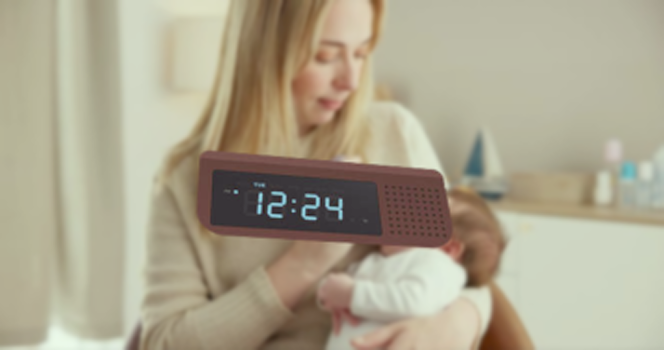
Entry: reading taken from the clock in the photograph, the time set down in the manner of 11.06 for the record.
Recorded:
12.24
